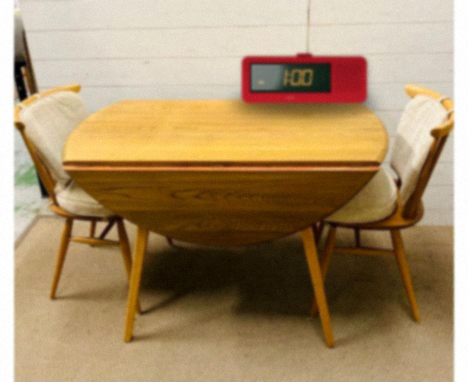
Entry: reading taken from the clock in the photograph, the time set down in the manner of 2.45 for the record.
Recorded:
1.00
